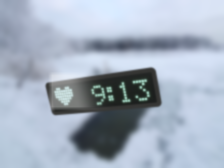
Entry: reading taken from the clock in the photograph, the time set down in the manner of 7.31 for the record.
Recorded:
9.13
